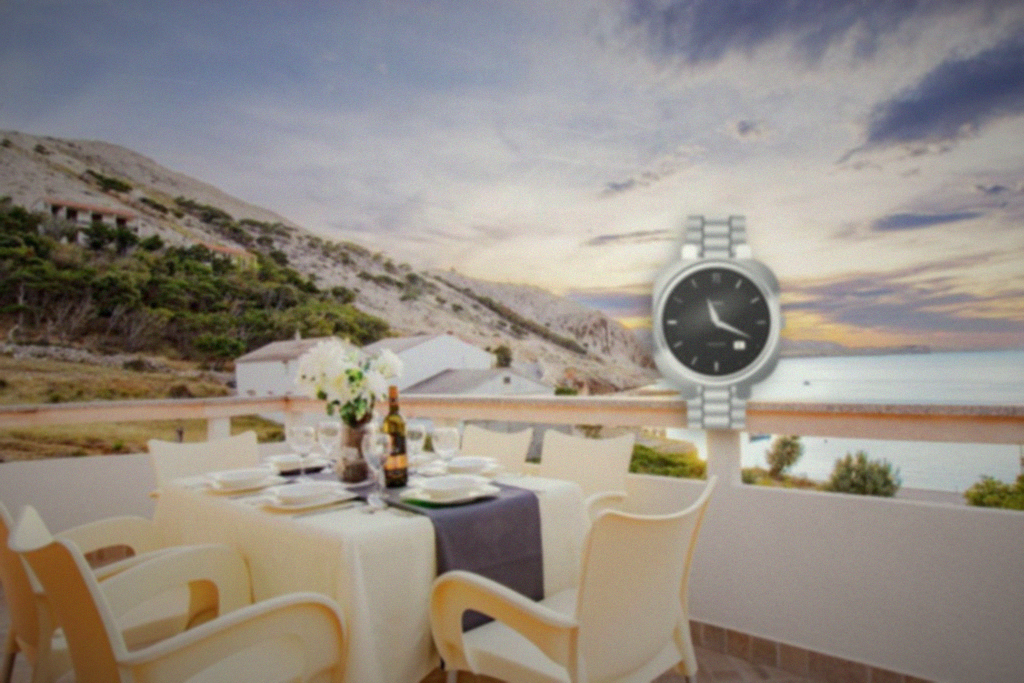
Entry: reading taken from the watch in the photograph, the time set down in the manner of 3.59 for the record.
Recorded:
11.19
